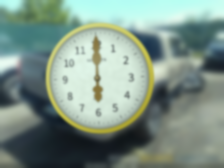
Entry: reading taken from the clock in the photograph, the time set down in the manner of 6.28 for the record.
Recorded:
6.00
